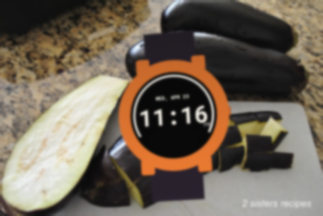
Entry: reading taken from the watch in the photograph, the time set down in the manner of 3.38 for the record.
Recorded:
11.16
